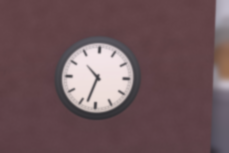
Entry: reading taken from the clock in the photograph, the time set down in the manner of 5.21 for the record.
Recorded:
10.33
